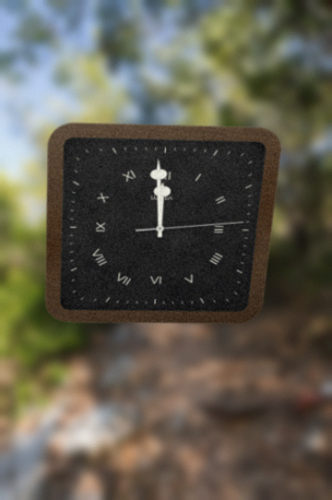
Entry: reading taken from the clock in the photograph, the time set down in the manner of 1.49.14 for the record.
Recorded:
11.59.14
